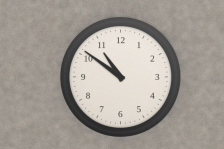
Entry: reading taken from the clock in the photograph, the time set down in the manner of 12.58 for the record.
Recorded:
10.51
